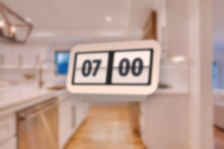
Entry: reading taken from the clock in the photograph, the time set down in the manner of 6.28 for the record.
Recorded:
7.00
